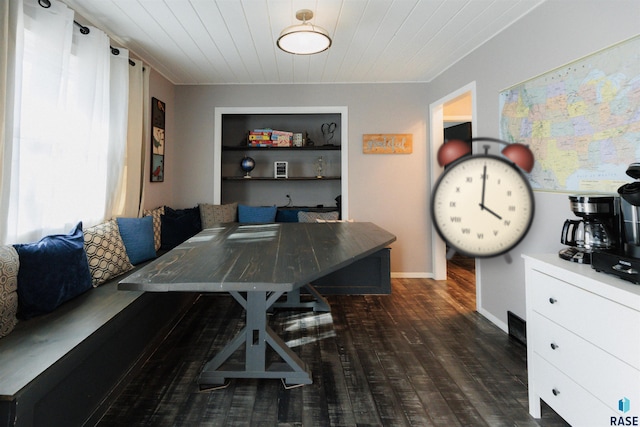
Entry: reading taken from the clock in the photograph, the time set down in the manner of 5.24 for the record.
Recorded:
4.00
